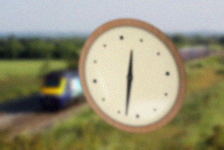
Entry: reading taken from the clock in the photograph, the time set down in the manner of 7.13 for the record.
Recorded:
12.33
